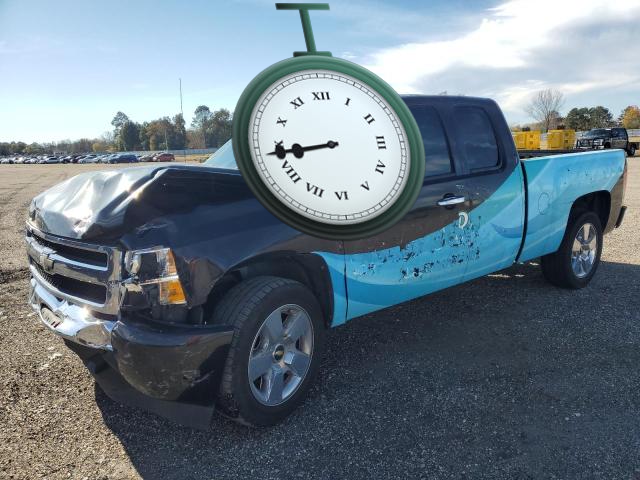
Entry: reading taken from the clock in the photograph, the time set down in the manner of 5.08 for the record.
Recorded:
8.44
